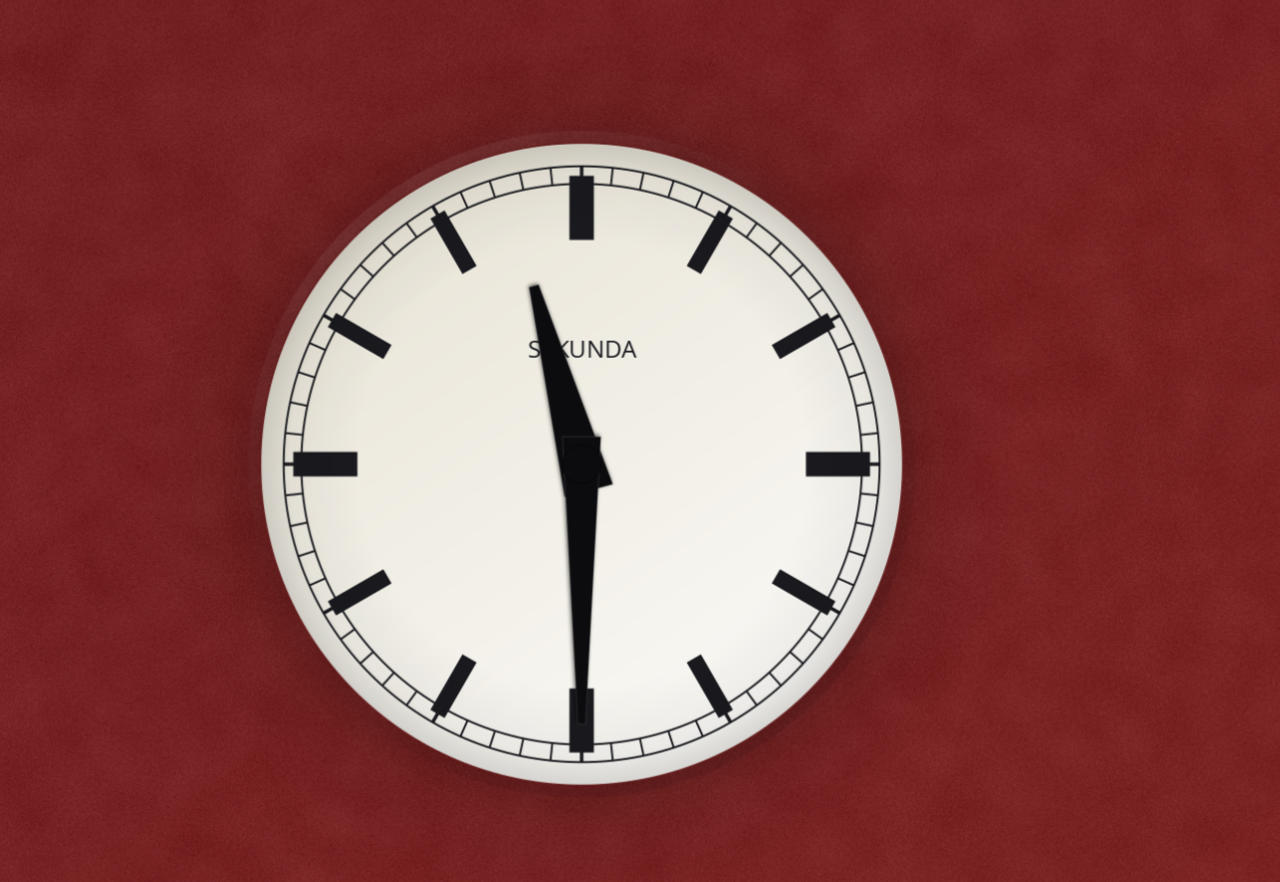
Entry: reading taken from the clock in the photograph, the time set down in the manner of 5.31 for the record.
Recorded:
11.30
